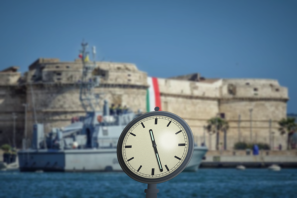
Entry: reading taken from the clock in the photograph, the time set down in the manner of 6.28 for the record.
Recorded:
11.27
